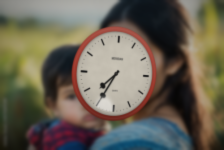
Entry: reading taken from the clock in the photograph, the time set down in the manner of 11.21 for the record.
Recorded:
7.35
